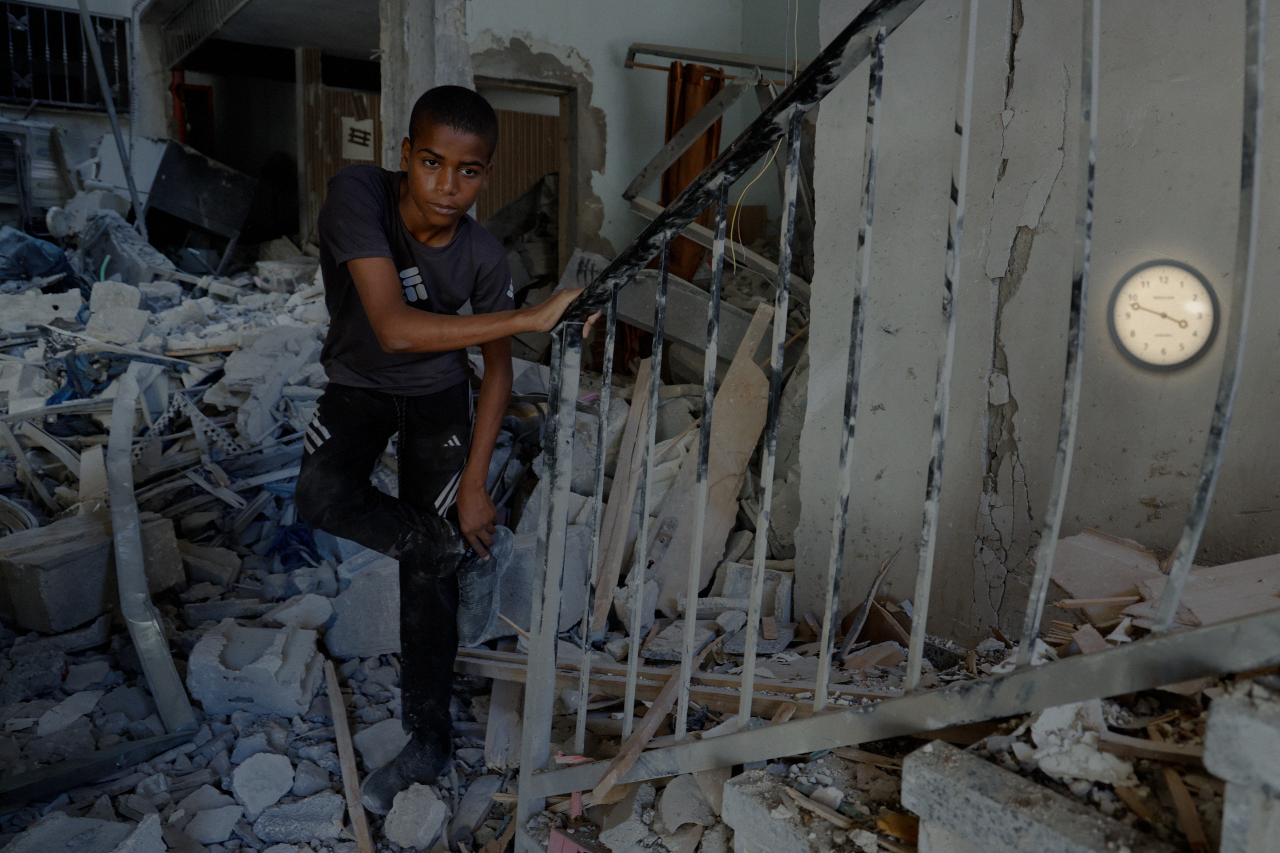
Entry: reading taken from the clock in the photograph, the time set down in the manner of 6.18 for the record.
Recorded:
3.48
